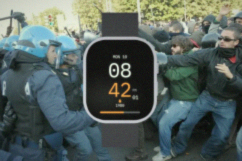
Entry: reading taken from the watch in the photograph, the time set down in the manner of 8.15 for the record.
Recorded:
8.42
